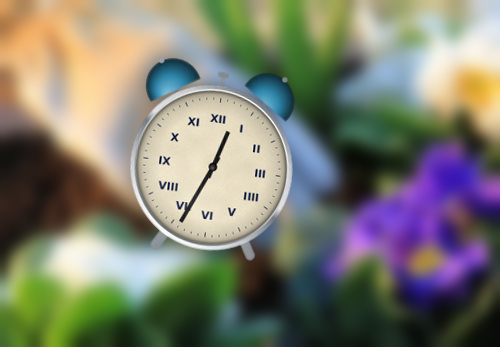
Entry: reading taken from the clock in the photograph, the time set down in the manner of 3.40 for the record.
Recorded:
12.34
